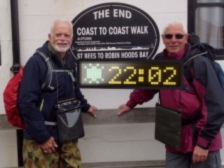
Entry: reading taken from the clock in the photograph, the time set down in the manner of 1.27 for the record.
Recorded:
22.02
